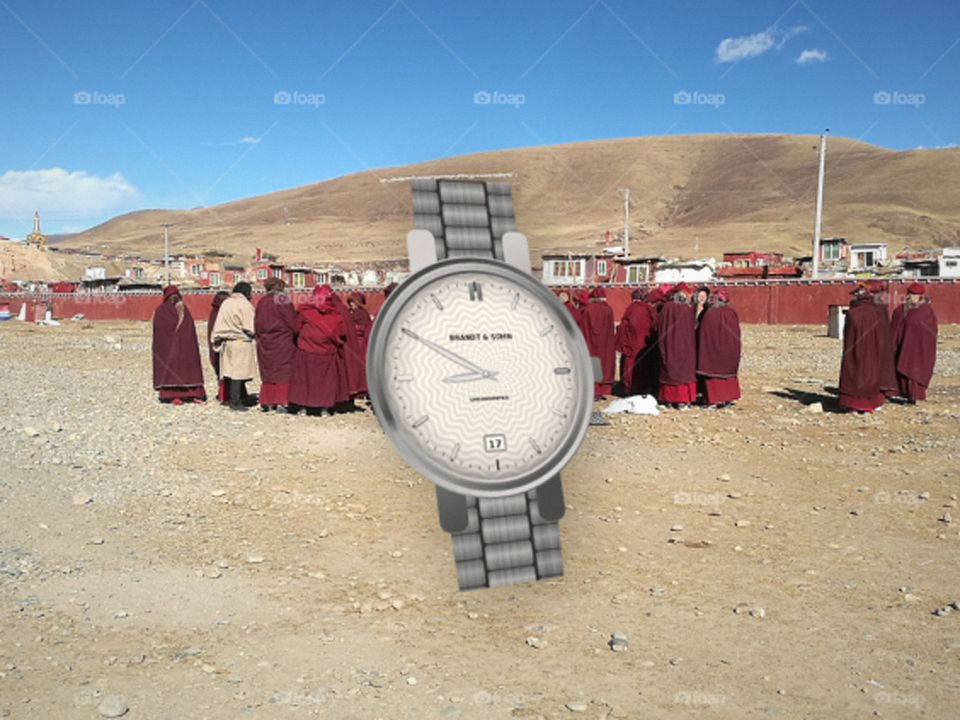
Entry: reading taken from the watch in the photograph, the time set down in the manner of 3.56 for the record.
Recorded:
8.50
